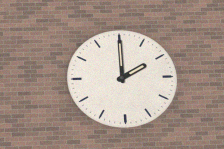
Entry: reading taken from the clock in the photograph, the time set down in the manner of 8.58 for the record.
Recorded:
2.00
